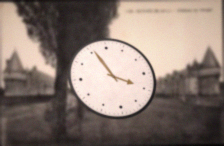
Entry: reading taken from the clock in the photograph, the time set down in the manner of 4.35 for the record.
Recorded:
3.56
